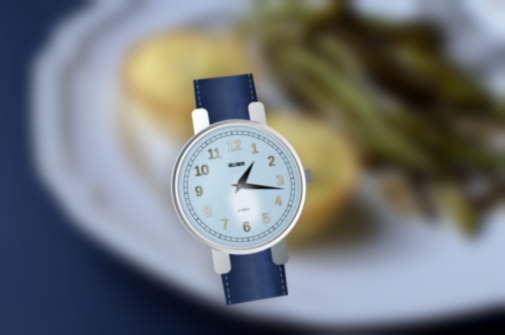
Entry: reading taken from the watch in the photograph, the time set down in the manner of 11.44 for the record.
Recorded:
1.17
